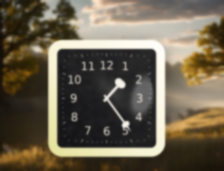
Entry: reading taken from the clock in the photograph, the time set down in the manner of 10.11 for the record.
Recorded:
1.24
